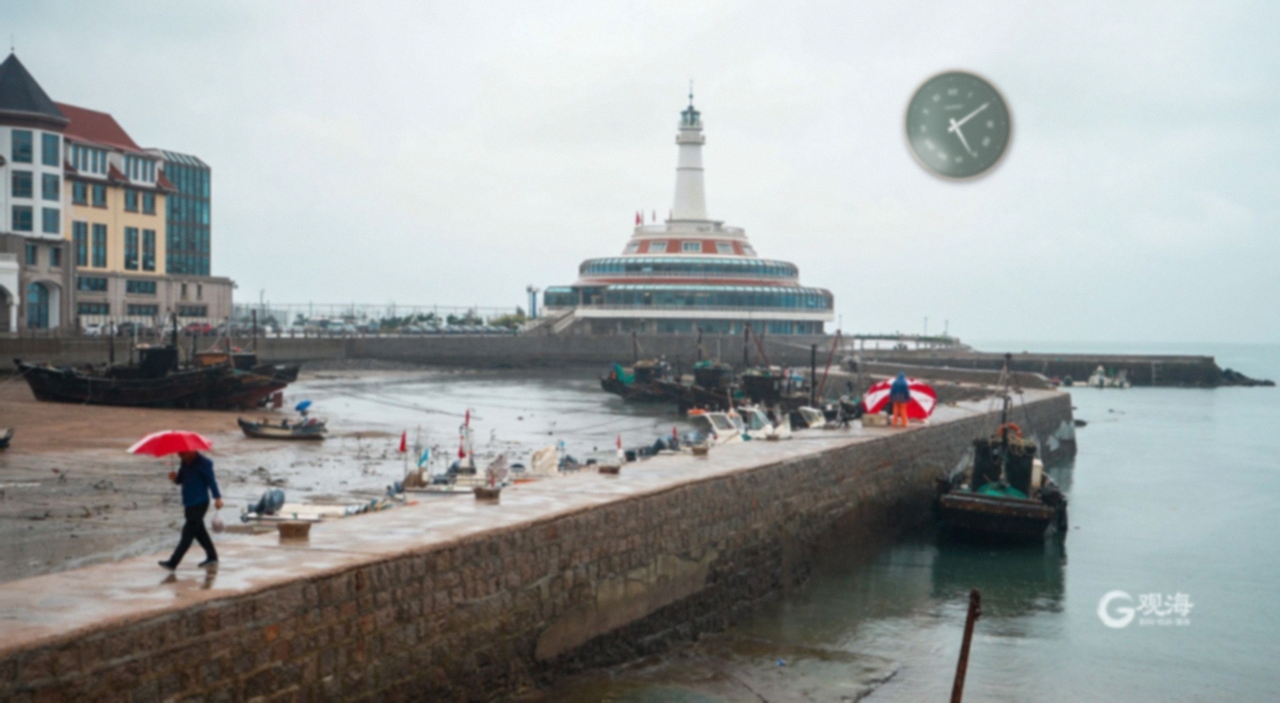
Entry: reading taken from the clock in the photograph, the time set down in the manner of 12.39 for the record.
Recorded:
5.10
